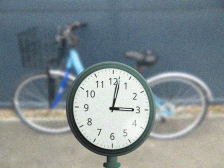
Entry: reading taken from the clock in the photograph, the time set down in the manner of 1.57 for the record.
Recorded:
3.02
